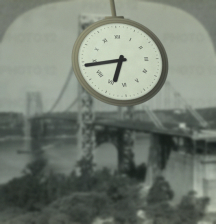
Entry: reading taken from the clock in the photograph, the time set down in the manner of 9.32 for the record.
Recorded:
6.44
